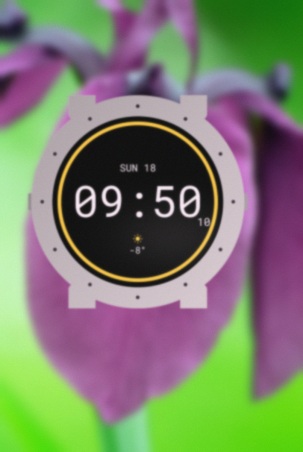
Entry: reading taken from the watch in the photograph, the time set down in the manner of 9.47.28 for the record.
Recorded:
9.50.10
